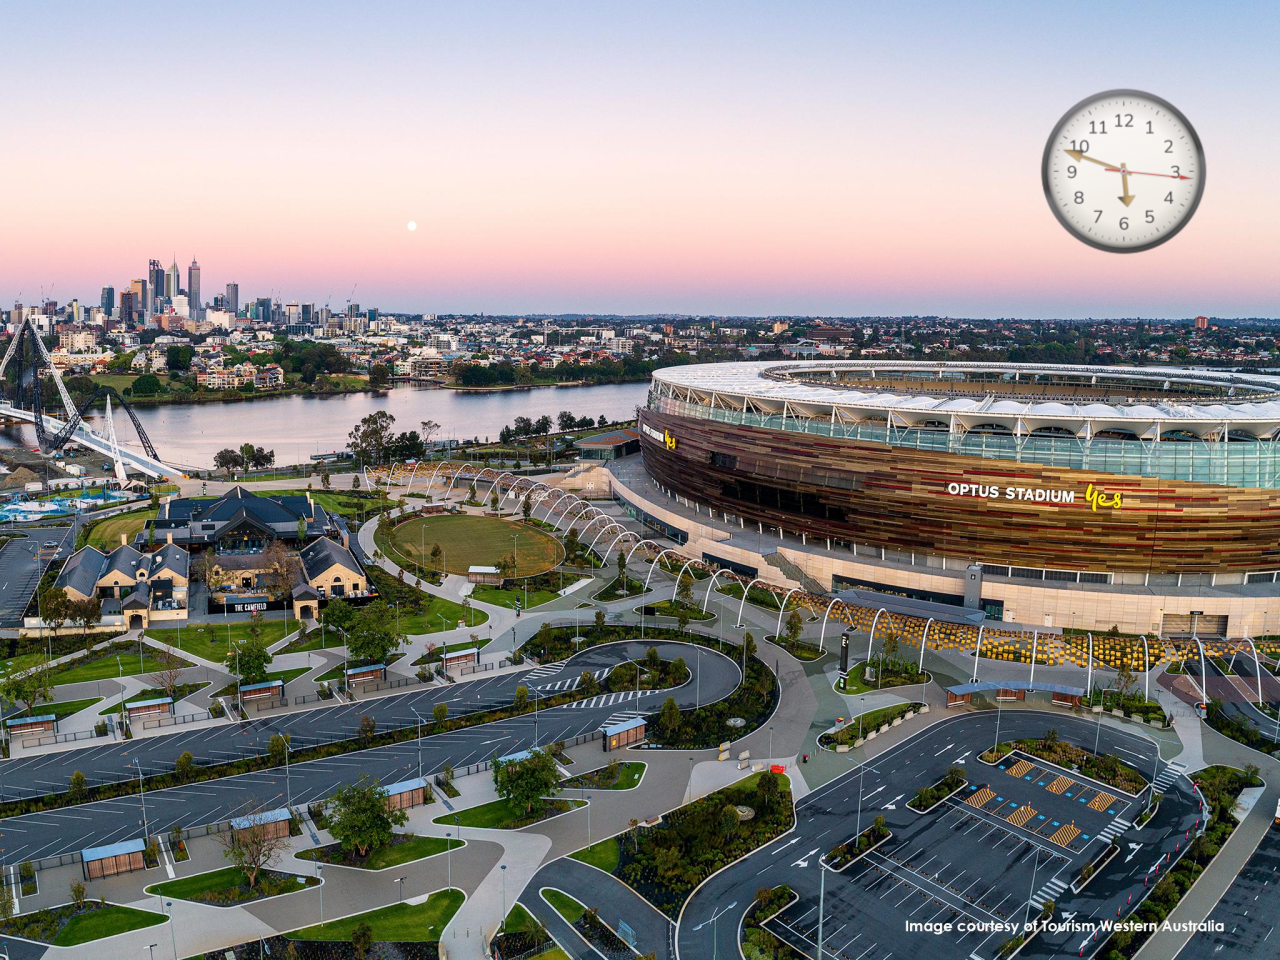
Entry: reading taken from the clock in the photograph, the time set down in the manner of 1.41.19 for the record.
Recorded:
5.48.16
